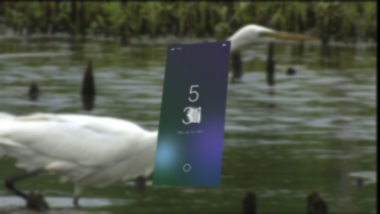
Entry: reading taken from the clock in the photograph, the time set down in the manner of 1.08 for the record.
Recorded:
5.31
